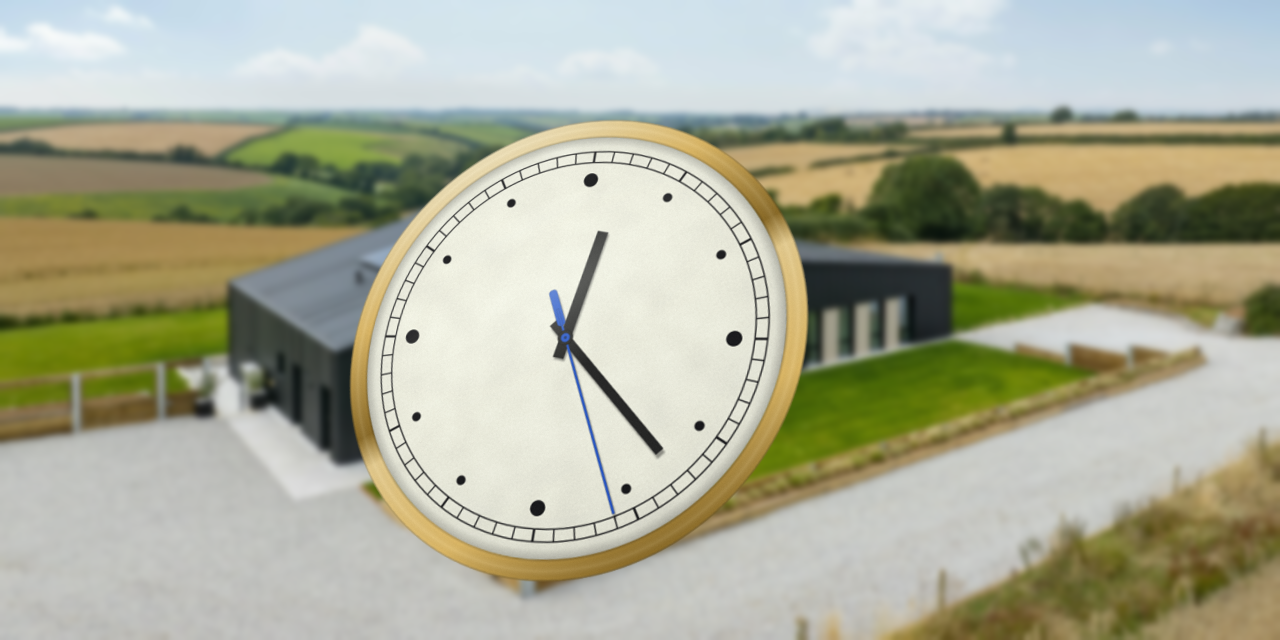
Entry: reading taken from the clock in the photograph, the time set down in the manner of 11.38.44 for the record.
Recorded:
12.22.26
